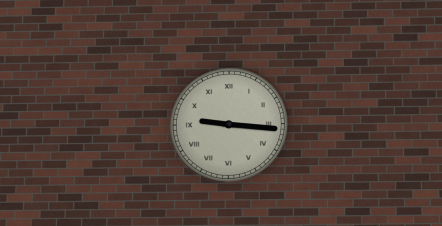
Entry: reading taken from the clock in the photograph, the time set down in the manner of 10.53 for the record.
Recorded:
9.16
